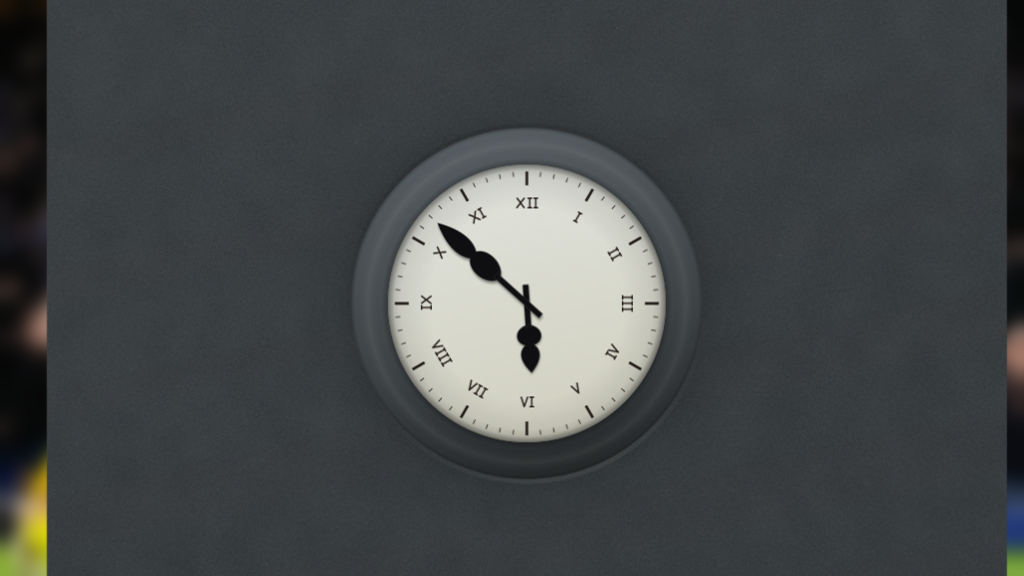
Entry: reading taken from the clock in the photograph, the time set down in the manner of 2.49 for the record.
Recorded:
5.52
